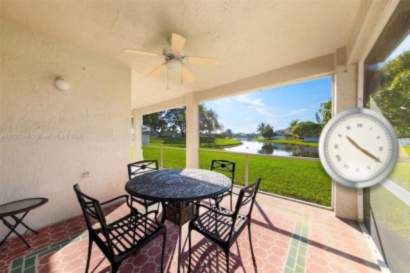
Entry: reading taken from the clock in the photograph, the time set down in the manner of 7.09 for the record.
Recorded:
10.20
